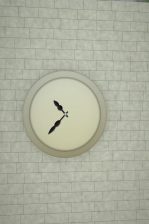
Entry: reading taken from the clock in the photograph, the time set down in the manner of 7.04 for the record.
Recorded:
10.37
